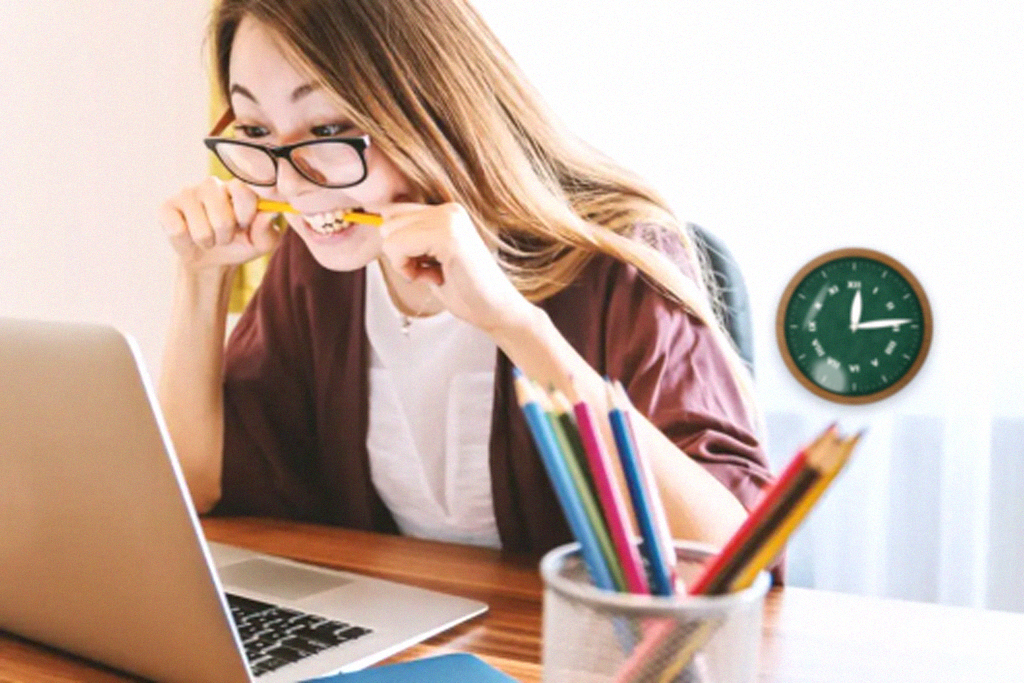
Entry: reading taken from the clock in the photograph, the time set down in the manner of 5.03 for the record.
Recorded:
12.14
